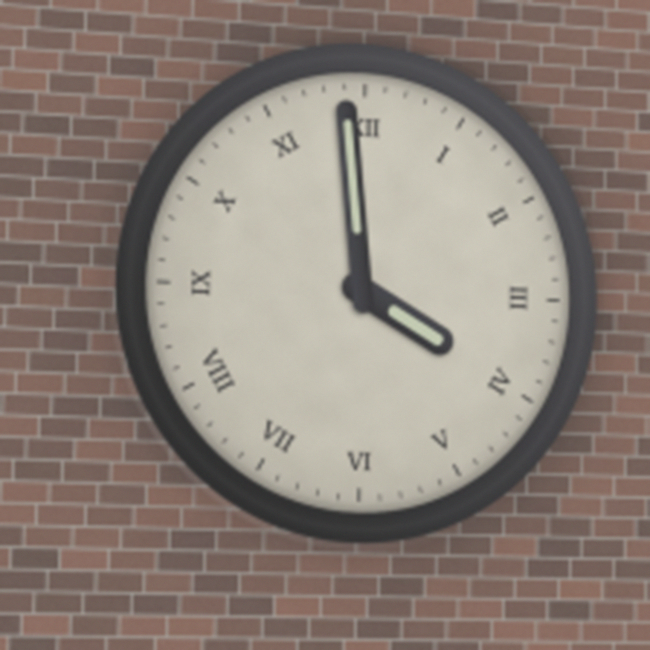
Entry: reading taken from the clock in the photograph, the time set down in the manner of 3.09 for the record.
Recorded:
3.59
